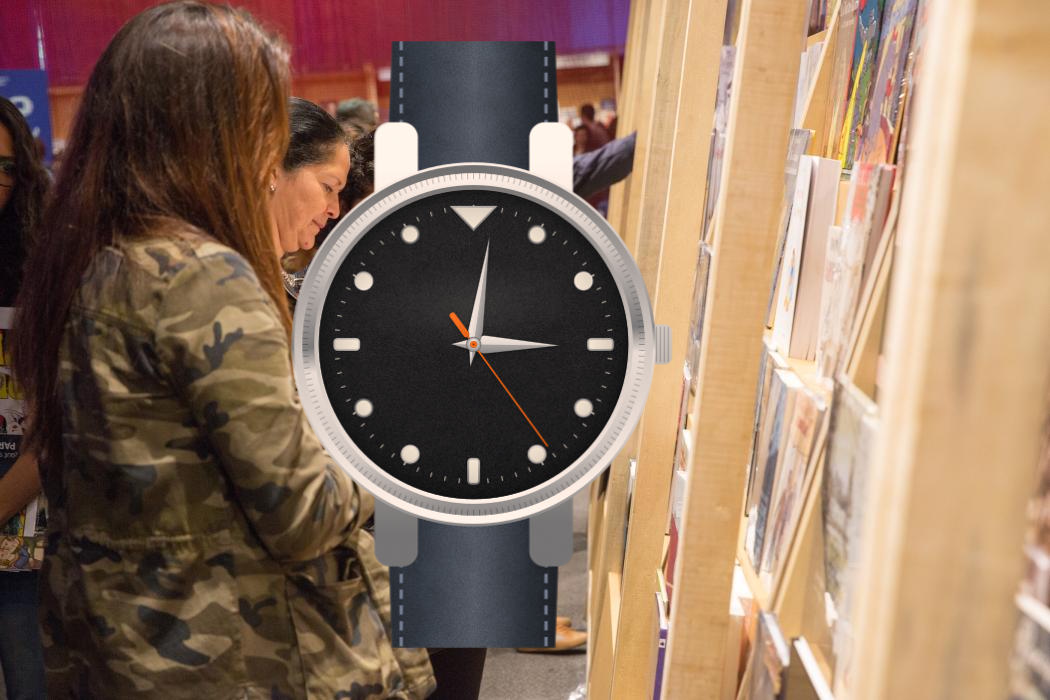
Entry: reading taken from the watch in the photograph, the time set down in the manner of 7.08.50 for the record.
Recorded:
3.01.24
